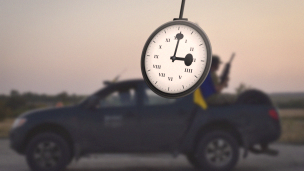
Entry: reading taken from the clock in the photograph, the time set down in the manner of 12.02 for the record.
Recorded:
3.01
